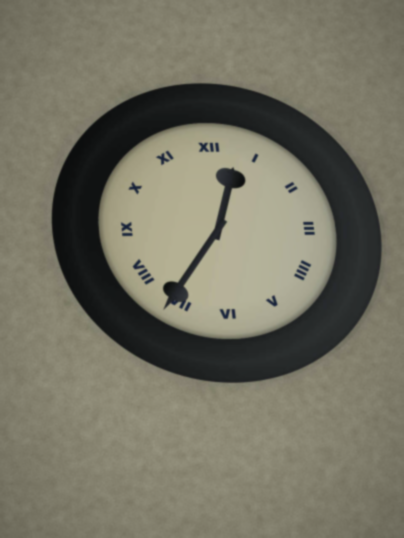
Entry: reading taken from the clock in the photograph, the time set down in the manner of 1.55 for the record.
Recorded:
12.36
